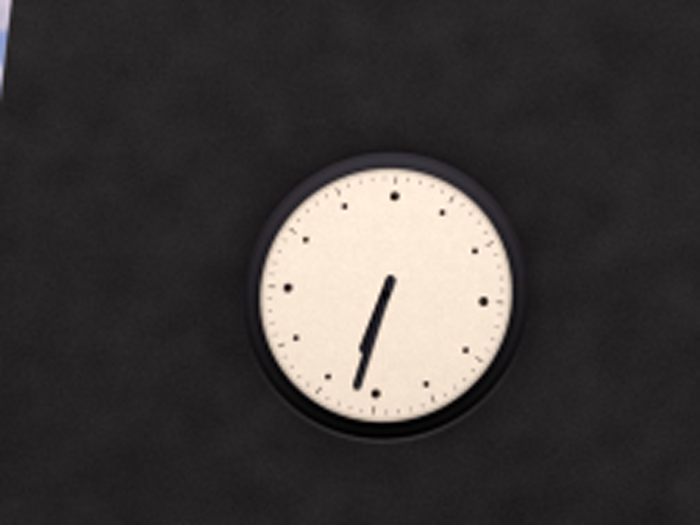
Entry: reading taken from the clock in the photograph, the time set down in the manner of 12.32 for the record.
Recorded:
6.32
